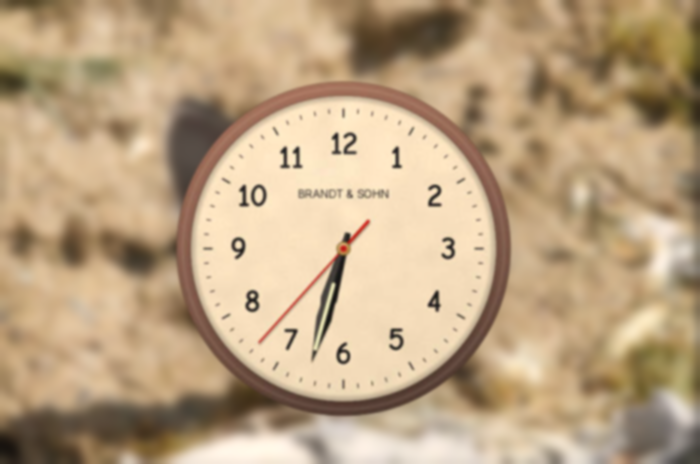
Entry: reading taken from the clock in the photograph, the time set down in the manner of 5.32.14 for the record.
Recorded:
6.32.37
